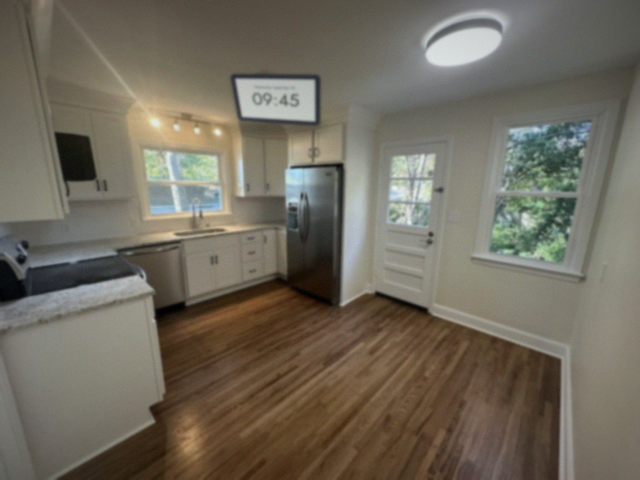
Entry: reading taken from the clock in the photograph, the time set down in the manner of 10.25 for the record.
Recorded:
9.45
